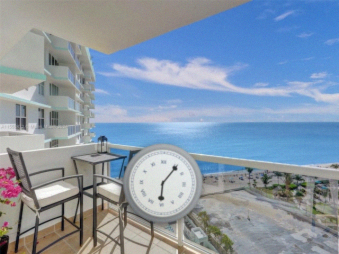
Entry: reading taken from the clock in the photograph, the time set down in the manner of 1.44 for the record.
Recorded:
6.06
